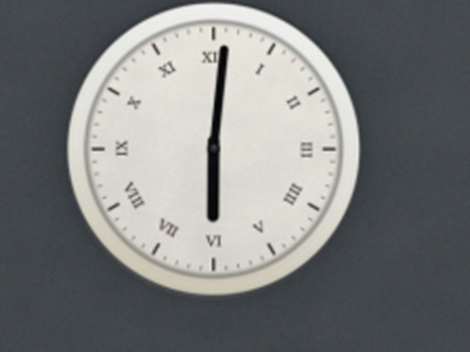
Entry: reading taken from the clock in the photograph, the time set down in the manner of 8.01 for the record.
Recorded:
6.01
